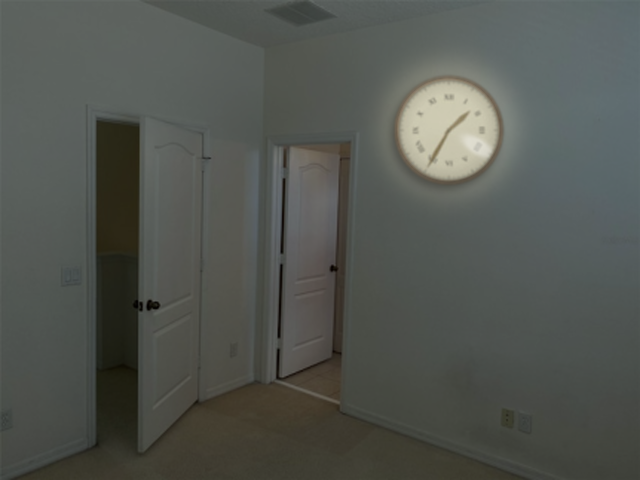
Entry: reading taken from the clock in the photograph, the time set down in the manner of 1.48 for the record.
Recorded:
1.35
